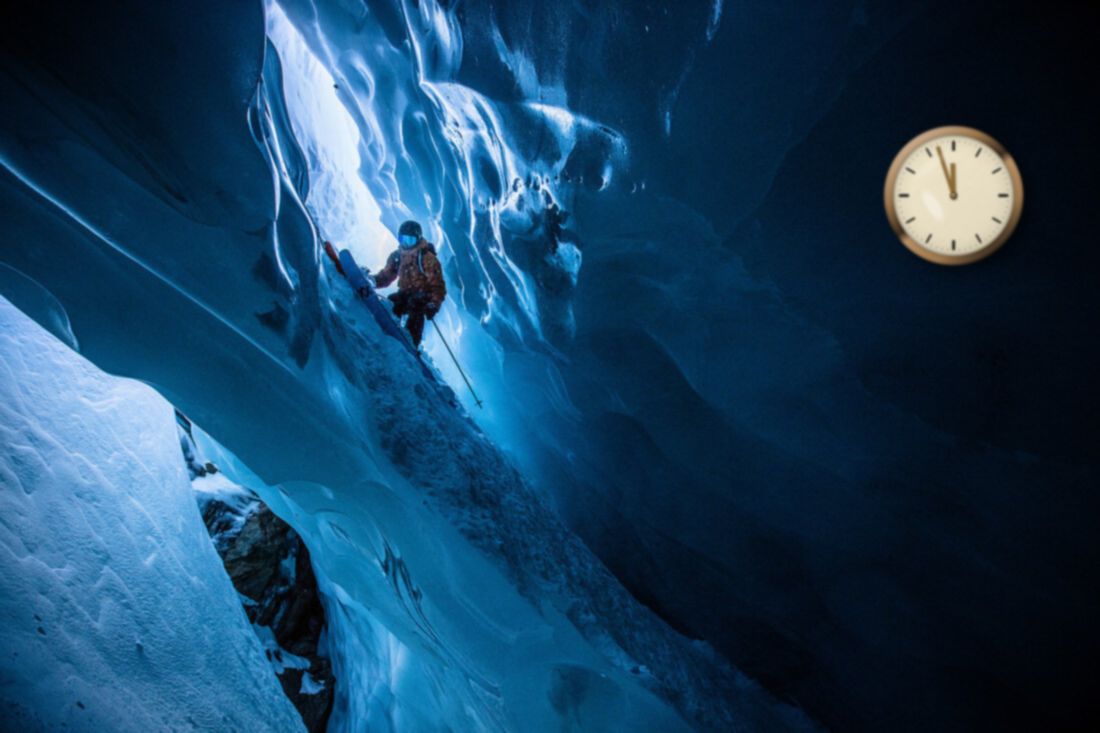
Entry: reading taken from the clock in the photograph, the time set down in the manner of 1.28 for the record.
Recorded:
11.57
